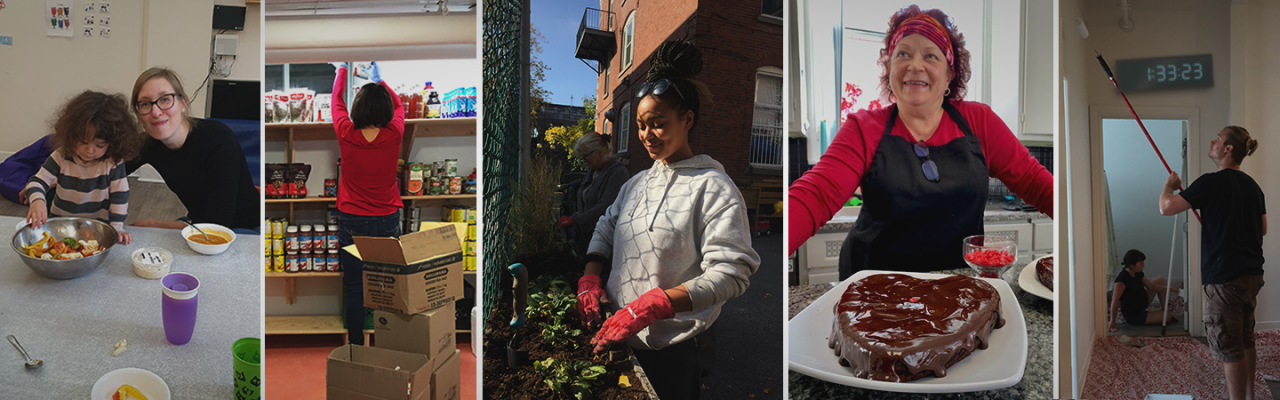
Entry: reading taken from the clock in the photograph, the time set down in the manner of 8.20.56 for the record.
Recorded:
1.33.23
